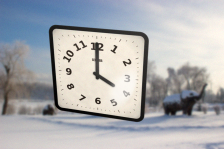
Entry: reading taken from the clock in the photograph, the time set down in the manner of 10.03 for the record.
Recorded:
4.00
